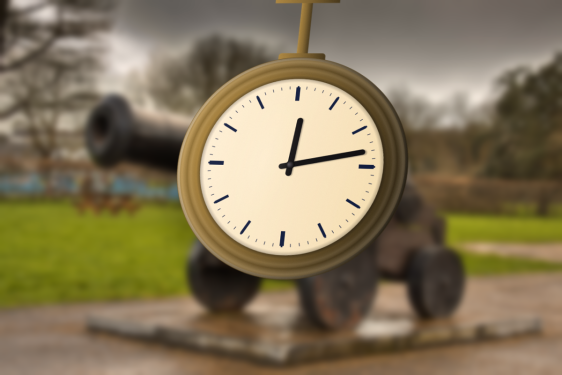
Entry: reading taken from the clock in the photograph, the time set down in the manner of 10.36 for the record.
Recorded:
12.13
